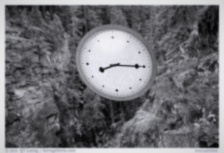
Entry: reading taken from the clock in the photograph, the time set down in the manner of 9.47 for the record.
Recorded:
8.15
